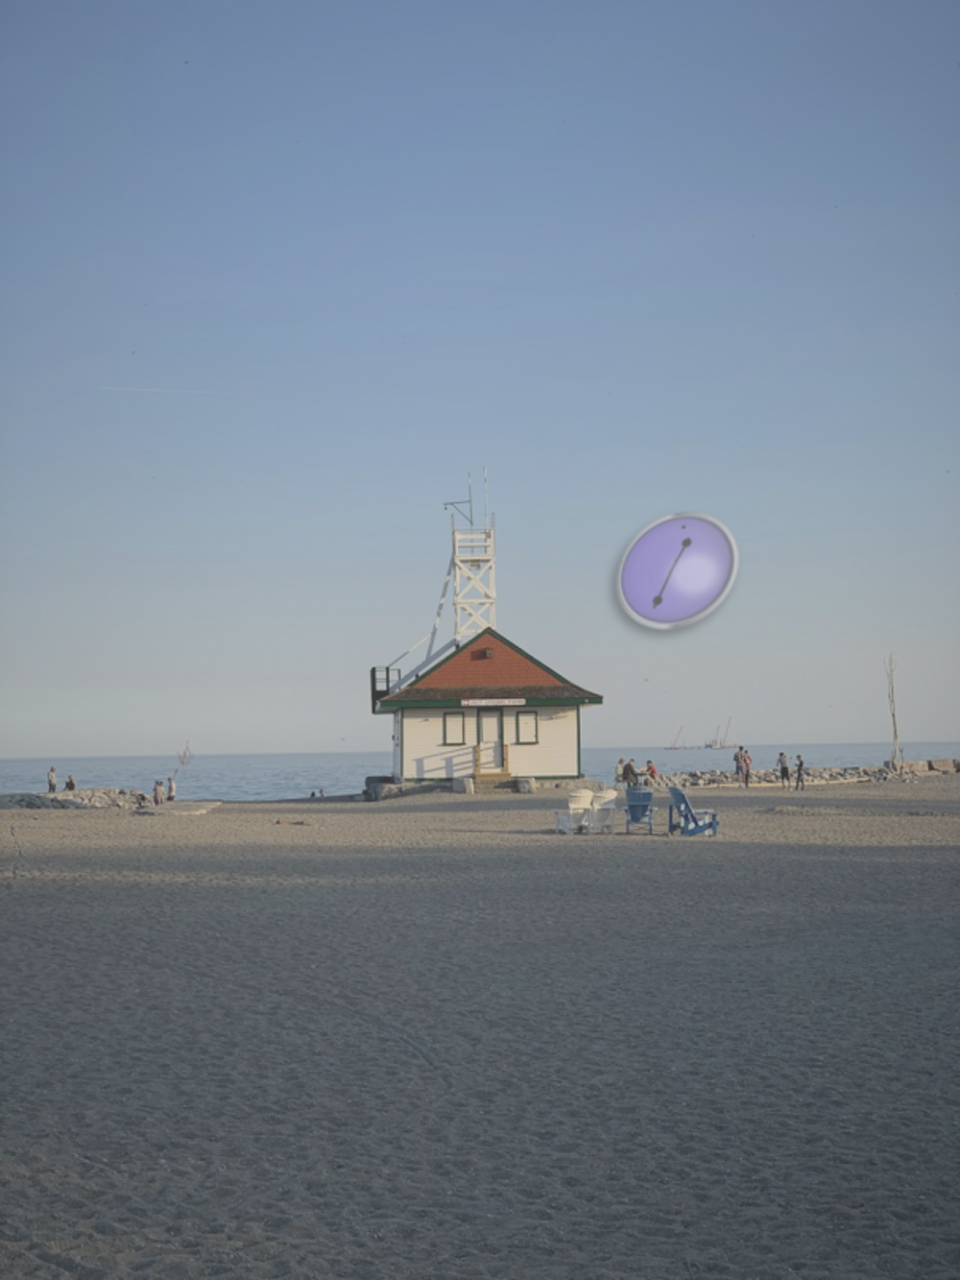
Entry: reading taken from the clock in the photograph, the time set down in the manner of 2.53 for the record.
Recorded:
12.32
